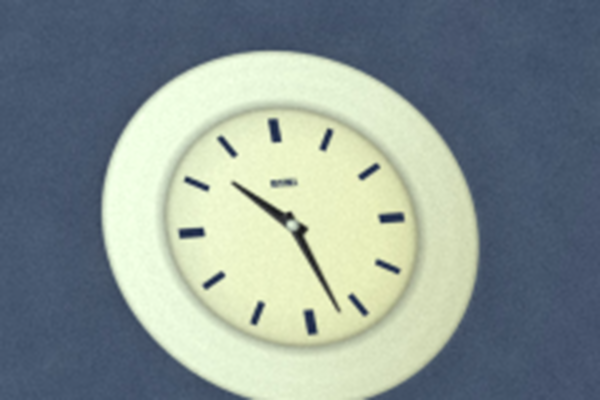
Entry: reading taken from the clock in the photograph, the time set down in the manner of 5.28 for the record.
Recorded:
10.27
